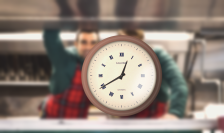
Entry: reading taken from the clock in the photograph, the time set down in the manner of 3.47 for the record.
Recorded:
12.40
